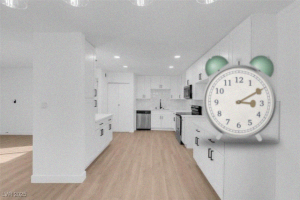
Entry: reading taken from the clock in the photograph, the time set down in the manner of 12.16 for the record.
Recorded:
3.10
